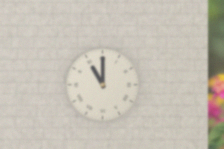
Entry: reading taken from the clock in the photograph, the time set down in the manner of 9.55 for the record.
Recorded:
11.00
